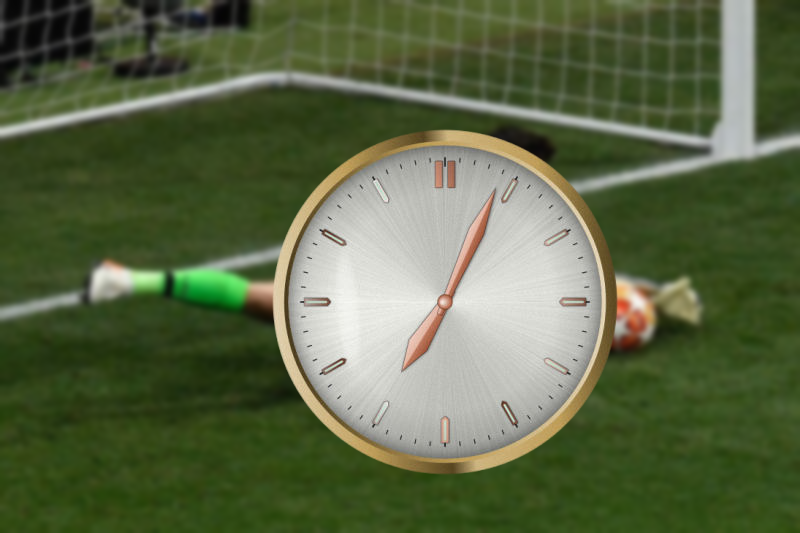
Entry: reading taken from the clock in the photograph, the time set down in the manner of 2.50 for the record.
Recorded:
7.04
